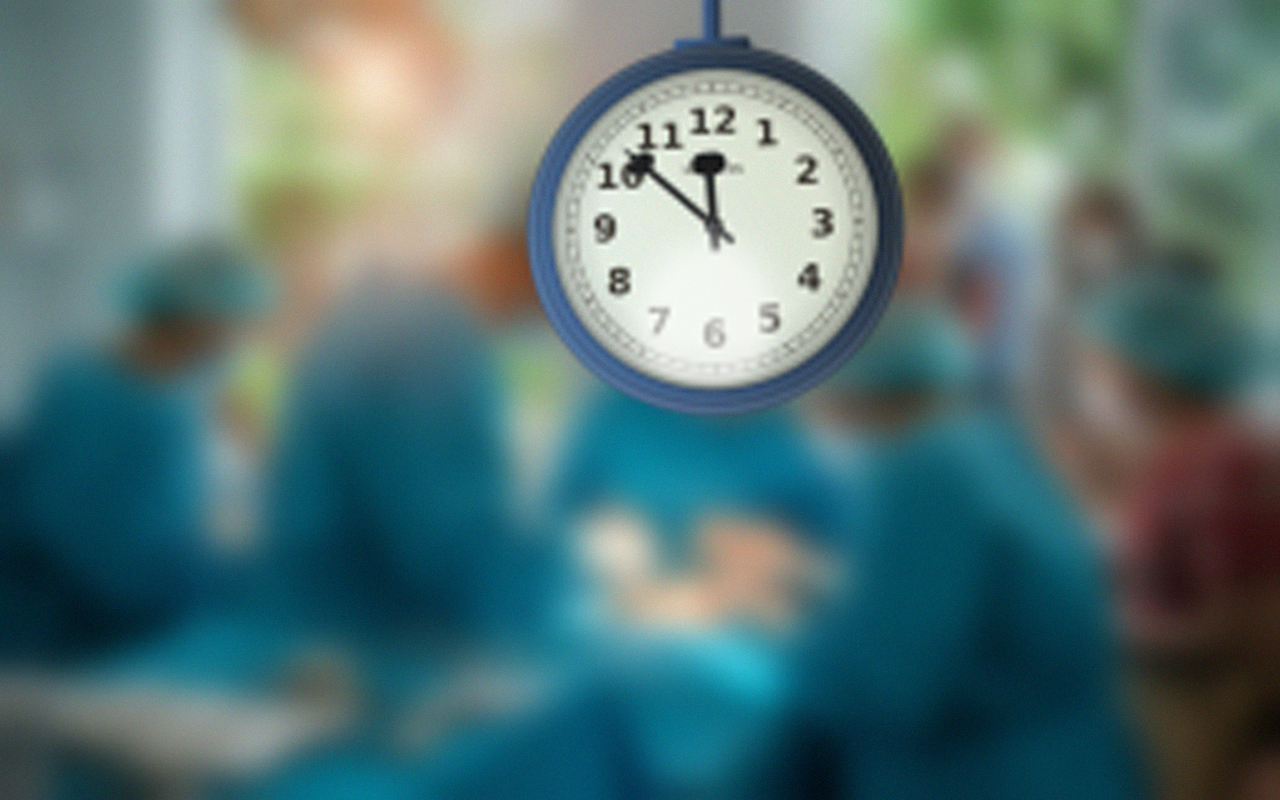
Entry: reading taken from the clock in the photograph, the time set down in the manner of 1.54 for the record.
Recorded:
11.52
